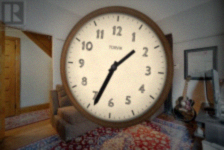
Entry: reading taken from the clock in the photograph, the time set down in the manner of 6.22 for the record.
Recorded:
1.34
